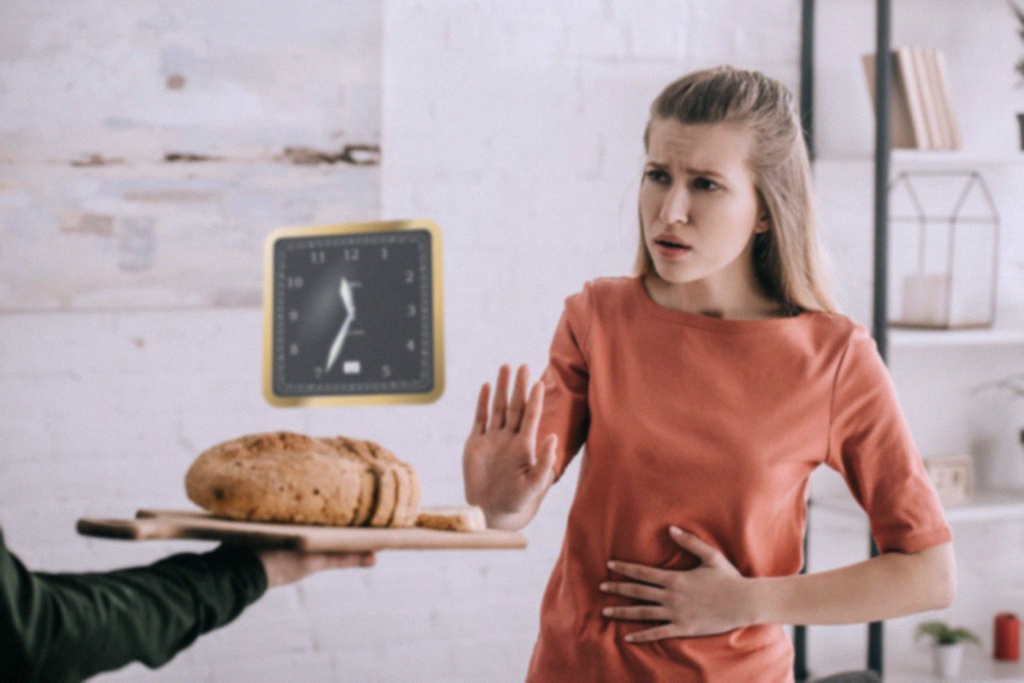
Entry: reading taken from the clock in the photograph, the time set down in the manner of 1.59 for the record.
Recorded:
11.34
